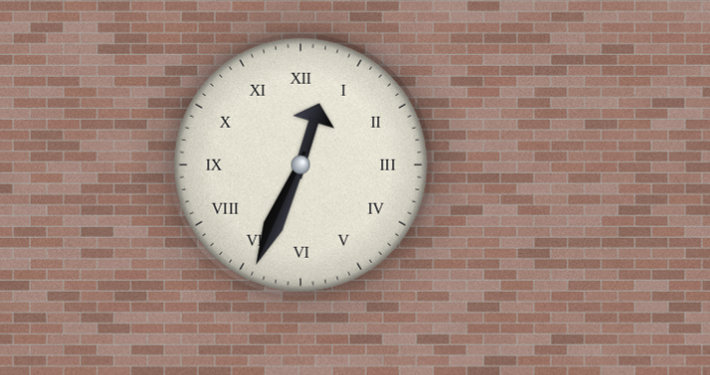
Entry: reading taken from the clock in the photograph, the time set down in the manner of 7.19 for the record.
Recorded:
12.34
